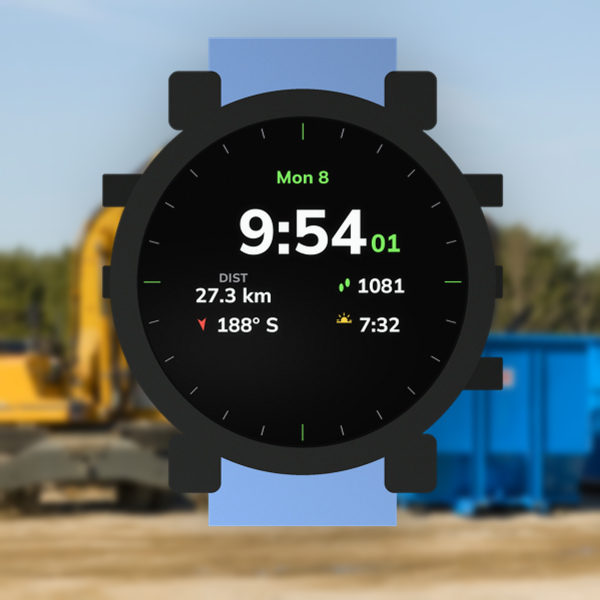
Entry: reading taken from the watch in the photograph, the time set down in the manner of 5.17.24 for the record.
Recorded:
9.54.01
